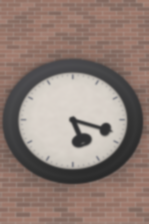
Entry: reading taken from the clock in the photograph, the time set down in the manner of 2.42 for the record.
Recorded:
5.18
